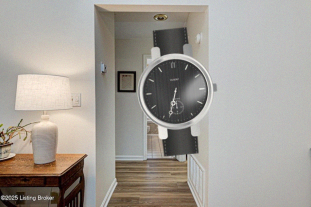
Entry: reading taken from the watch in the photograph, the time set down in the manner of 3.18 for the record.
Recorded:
6.33
